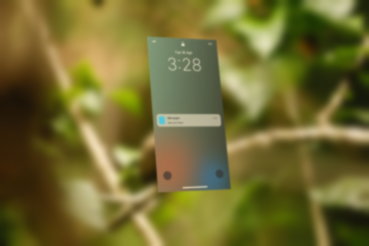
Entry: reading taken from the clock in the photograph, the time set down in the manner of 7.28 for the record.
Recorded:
3.28
